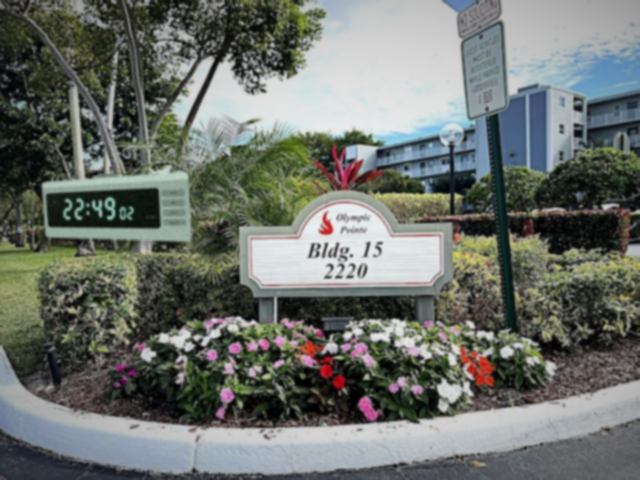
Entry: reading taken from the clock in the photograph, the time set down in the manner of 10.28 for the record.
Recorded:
22.49
